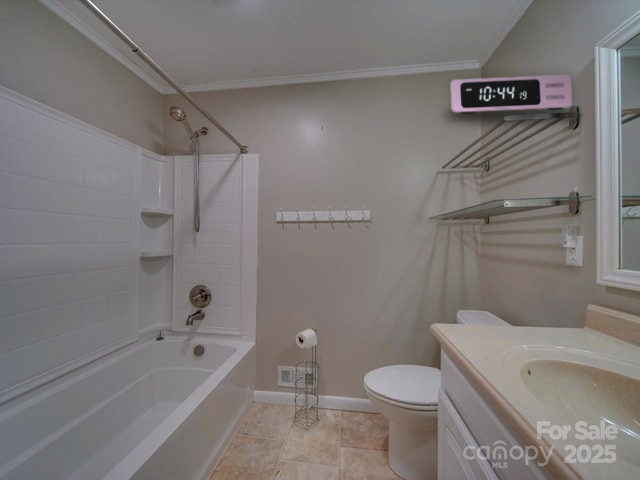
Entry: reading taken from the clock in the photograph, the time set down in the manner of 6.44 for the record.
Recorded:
10.44
